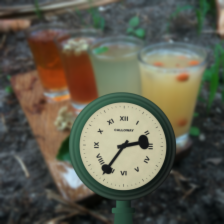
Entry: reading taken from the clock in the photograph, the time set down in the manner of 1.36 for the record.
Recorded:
2.36
